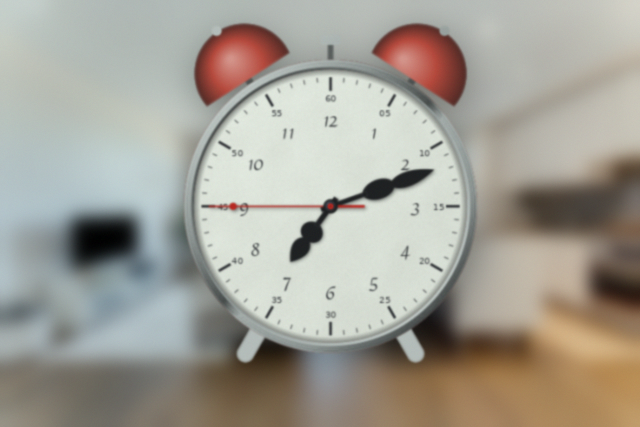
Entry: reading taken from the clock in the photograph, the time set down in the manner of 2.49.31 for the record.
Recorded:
7.11.45
